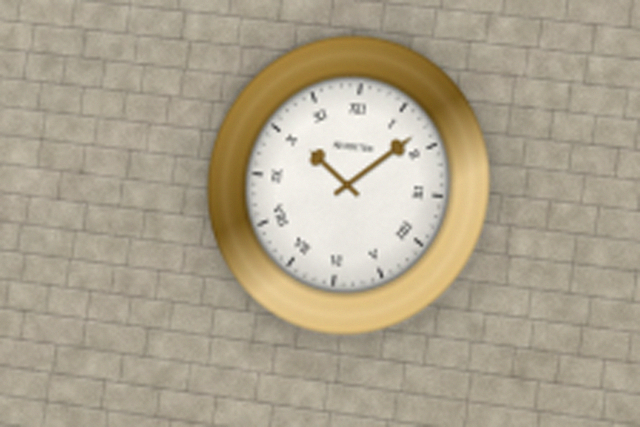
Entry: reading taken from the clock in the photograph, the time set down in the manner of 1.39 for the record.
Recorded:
10.08
